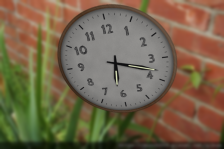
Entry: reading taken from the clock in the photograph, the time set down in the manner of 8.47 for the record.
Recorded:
6.18
